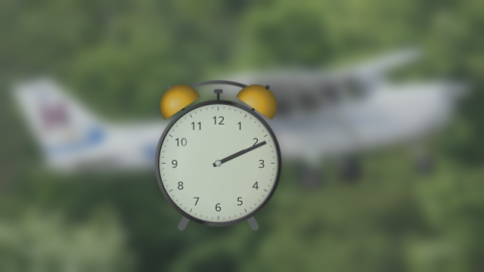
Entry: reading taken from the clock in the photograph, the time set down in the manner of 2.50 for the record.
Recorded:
2.11
